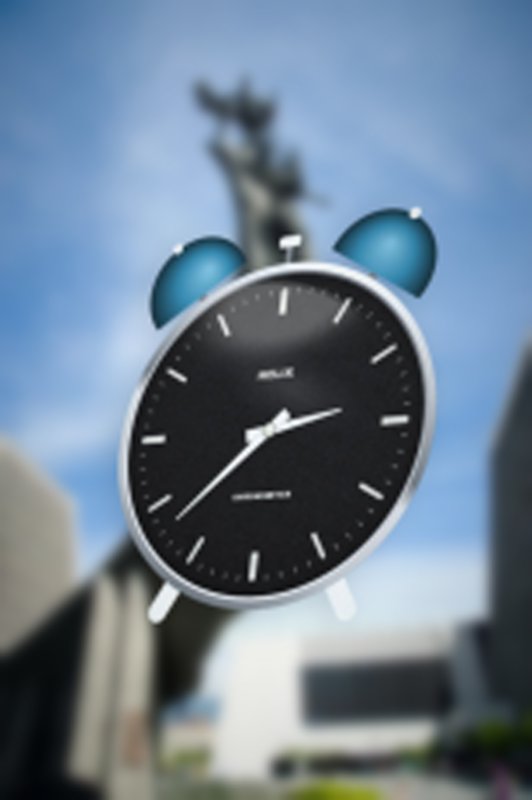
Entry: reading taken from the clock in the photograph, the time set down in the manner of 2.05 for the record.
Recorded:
2.38
